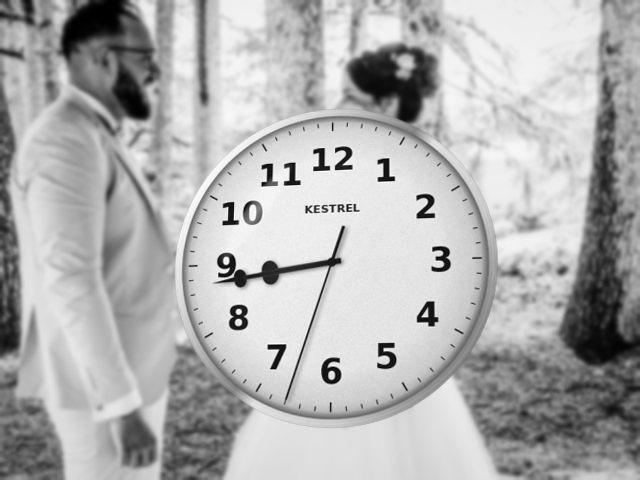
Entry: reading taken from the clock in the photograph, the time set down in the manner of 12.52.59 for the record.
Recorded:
8.43.33
